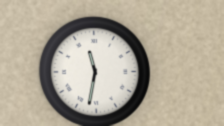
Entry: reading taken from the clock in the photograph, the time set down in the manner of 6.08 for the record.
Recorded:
11.32
